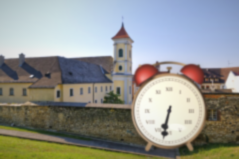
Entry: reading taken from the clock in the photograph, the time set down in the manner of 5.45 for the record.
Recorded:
6.32
